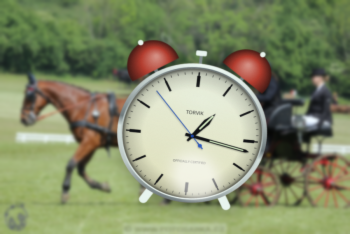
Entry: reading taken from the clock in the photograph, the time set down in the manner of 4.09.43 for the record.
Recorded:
1.16.53
